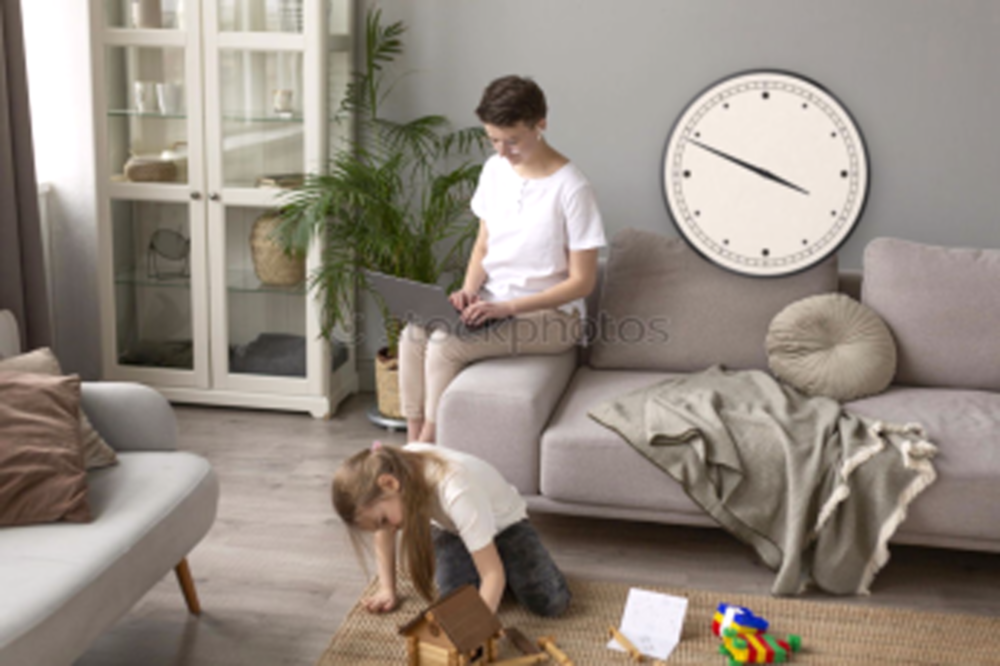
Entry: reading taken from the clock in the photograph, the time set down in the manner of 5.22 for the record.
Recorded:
3.49
